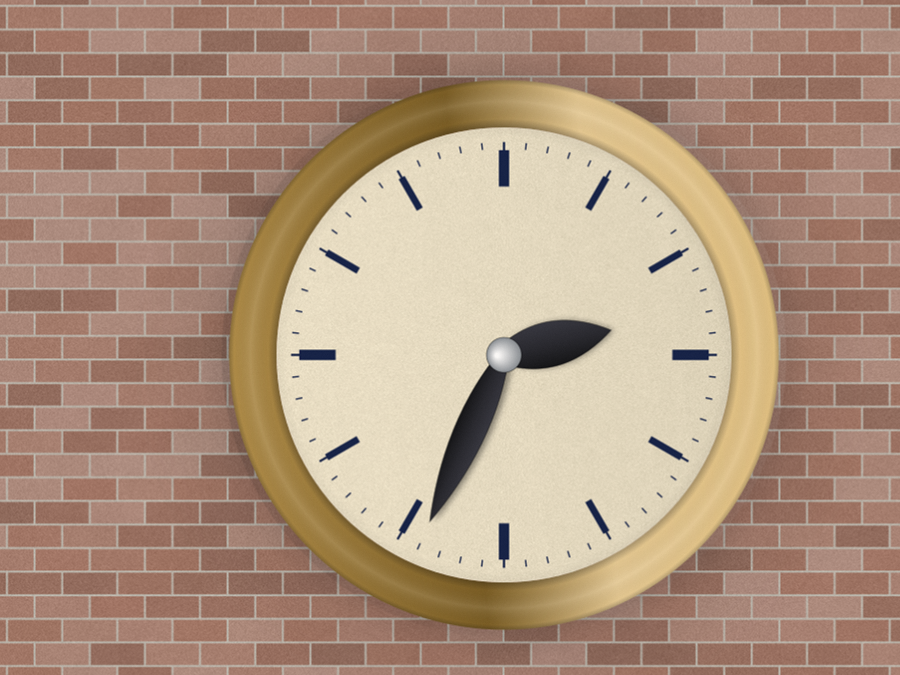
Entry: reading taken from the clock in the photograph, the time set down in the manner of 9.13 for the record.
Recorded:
2.34
